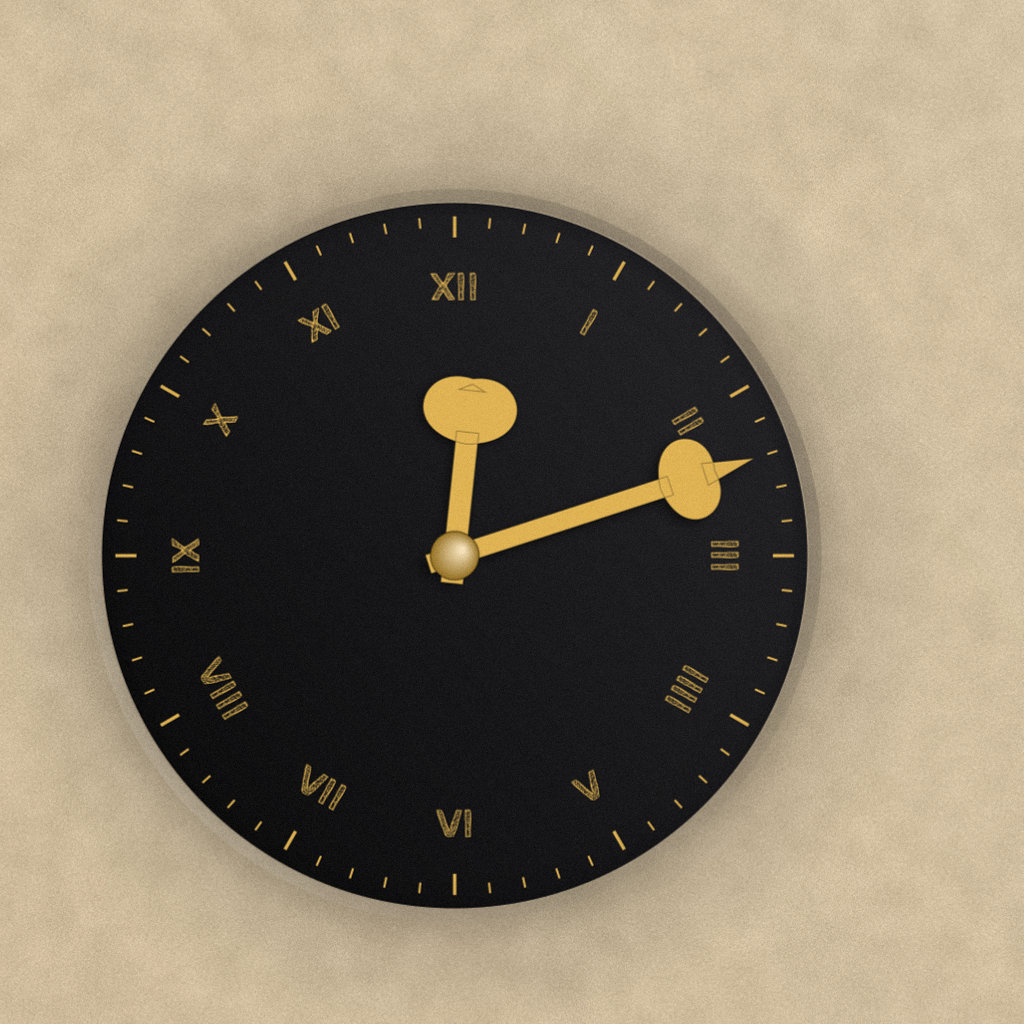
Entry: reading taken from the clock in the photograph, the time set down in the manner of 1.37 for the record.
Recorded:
12.12
